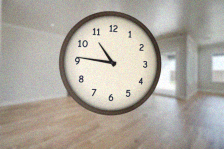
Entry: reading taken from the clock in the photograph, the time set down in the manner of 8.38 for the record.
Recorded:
10.46
